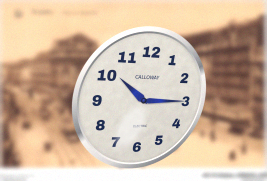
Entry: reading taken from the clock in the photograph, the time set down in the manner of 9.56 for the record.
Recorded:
10.15
